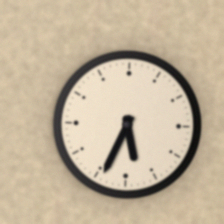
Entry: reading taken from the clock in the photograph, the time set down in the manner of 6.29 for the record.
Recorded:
5.34
